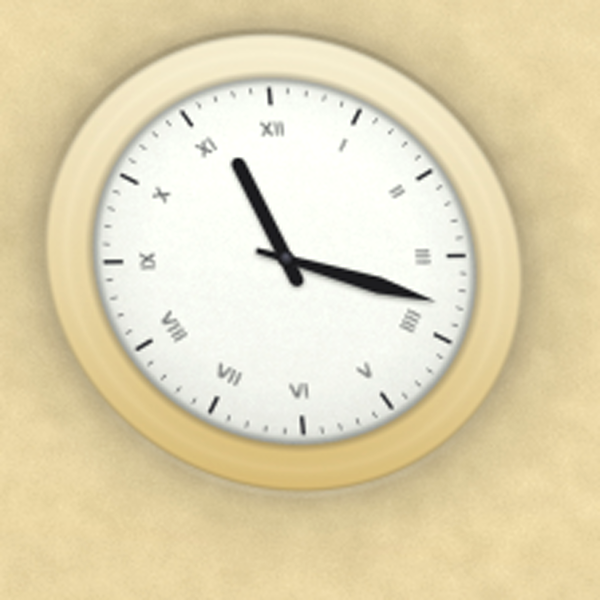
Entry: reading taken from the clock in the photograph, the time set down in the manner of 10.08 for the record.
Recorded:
11.18
